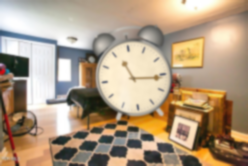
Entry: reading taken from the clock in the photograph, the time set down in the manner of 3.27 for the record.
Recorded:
11.16
